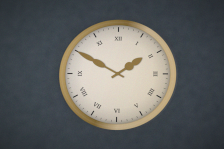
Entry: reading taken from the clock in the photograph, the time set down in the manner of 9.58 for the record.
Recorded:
1.50
